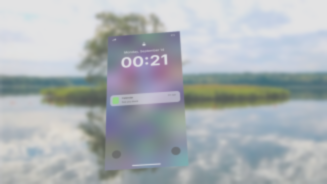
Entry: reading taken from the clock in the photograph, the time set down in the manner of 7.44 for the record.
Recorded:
0.21
